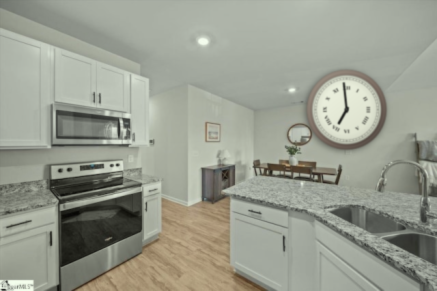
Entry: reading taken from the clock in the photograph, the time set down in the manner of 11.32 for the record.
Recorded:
6.59
